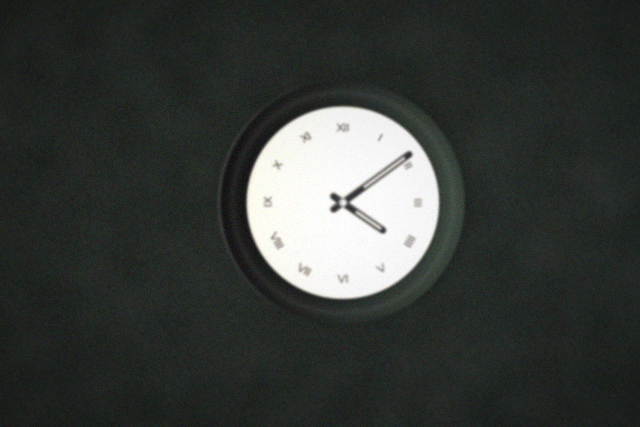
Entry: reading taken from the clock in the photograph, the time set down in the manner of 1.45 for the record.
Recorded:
4.09
